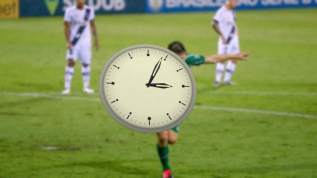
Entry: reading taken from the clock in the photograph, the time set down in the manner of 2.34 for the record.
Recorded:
3.04
